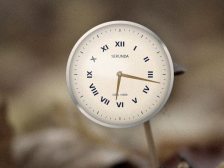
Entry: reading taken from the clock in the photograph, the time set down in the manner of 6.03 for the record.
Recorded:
6.17
